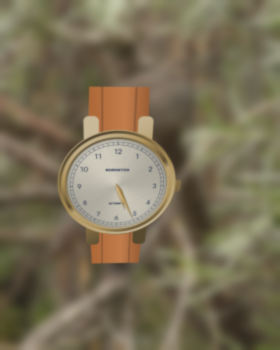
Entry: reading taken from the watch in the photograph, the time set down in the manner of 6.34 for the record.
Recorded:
5.26
